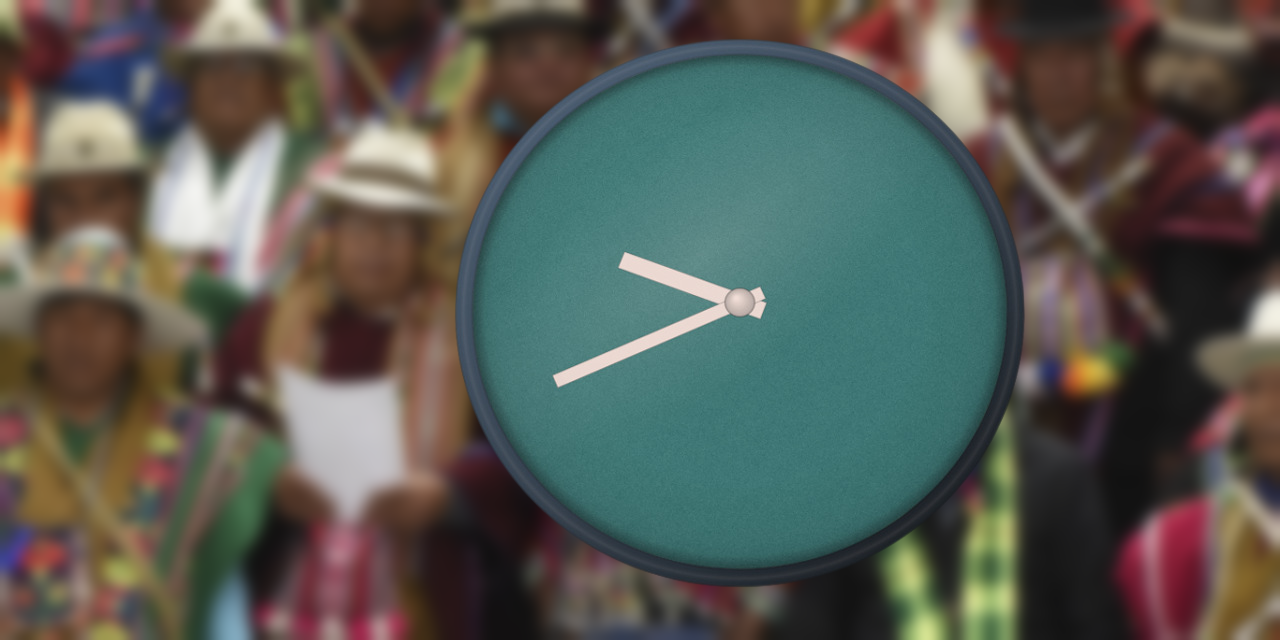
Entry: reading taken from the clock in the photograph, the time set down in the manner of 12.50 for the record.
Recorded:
9.41
